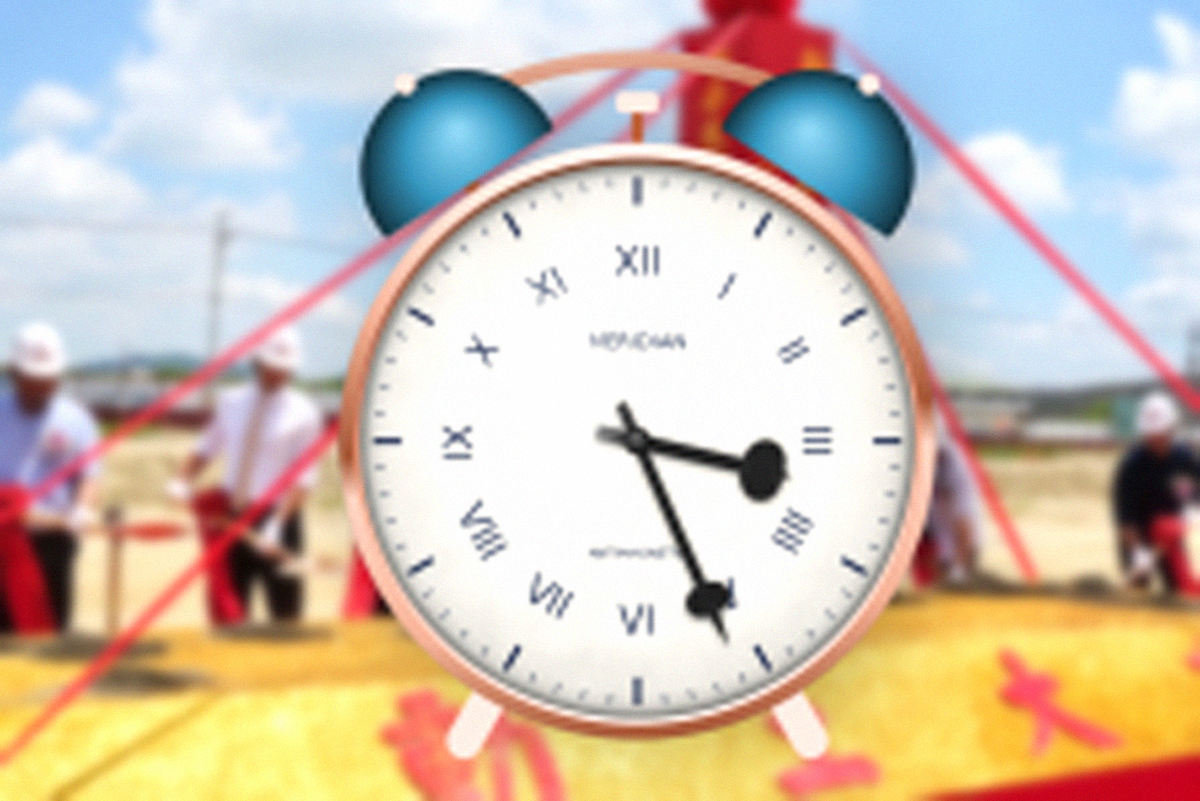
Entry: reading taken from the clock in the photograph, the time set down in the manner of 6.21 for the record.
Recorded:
3.26
